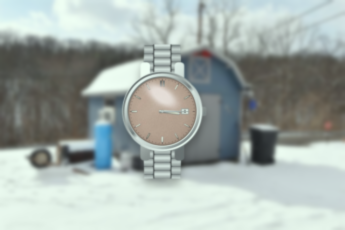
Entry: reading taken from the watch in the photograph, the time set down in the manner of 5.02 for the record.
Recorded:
3.15
